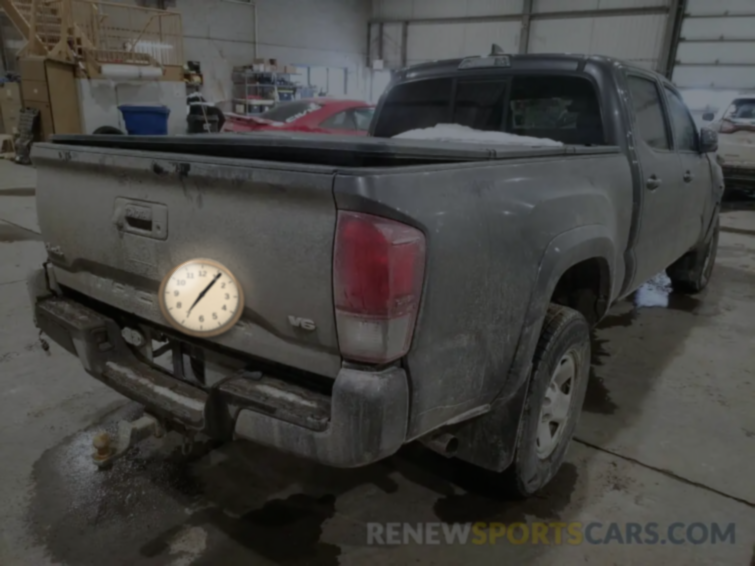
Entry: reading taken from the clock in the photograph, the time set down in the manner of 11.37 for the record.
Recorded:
7.06
